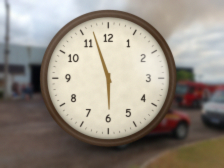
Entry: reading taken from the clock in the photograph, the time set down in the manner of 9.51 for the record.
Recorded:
5.57
